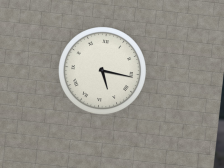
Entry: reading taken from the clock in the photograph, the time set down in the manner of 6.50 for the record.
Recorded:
5.16
